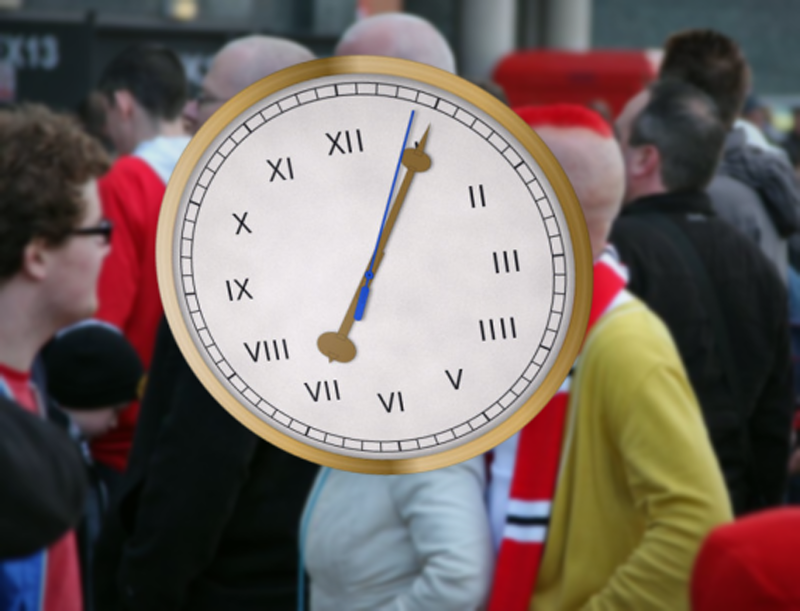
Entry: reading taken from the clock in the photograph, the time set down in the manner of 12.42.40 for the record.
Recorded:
7.05.04
